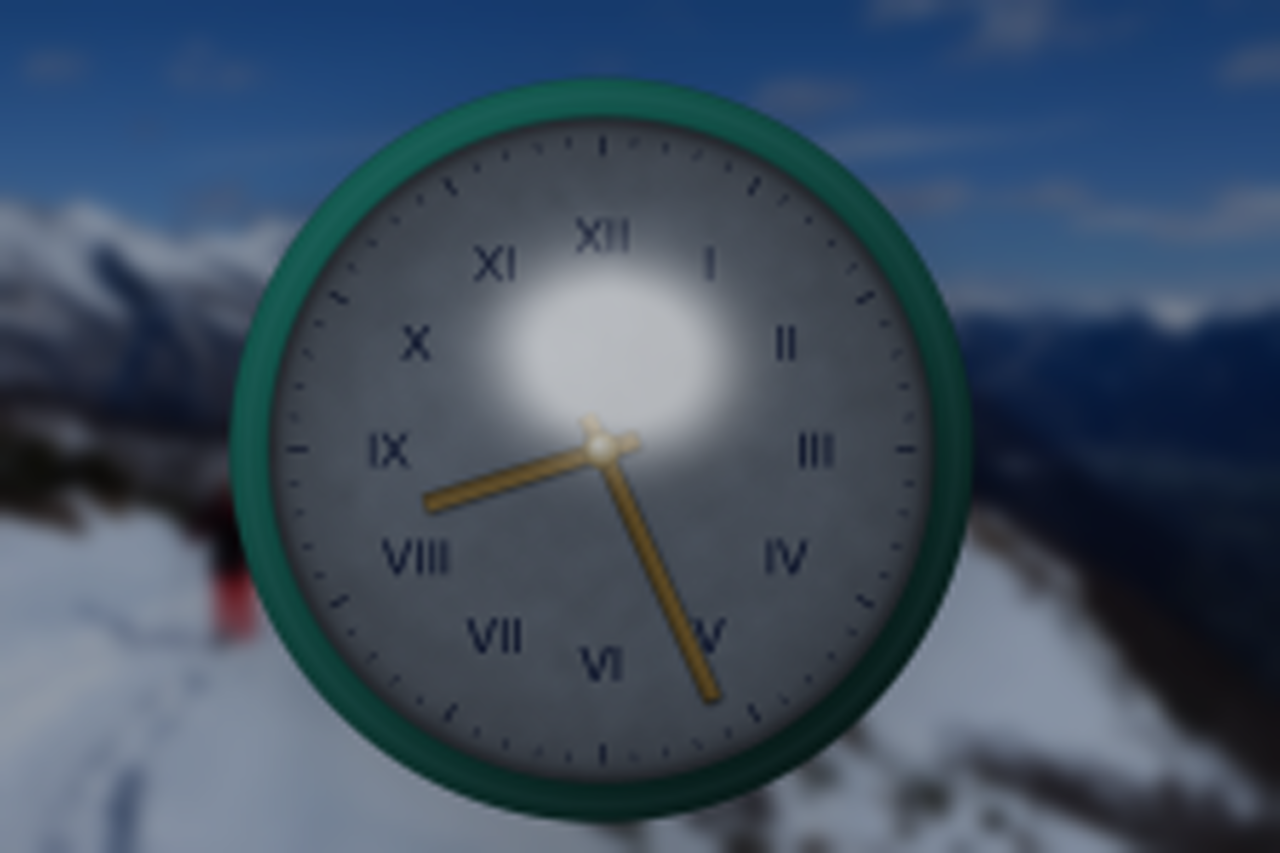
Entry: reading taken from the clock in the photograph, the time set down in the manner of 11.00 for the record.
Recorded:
8.26
